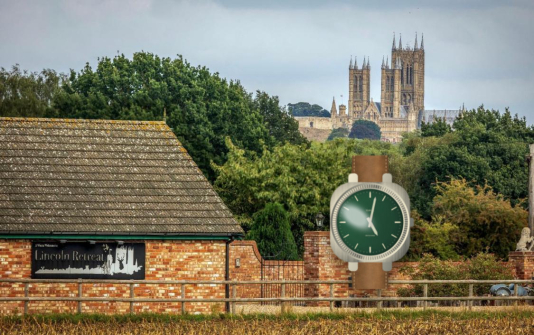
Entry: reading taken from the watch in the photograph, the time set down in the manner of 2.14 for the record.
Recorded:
5.02
